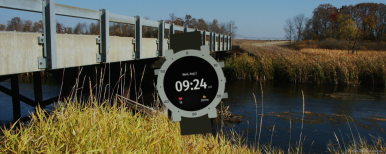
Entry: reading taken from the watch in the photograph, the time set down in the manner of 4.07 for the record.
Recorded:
9.24
